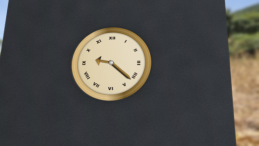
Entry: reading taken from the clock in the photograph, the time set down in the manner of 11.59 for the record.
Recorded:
9.22
